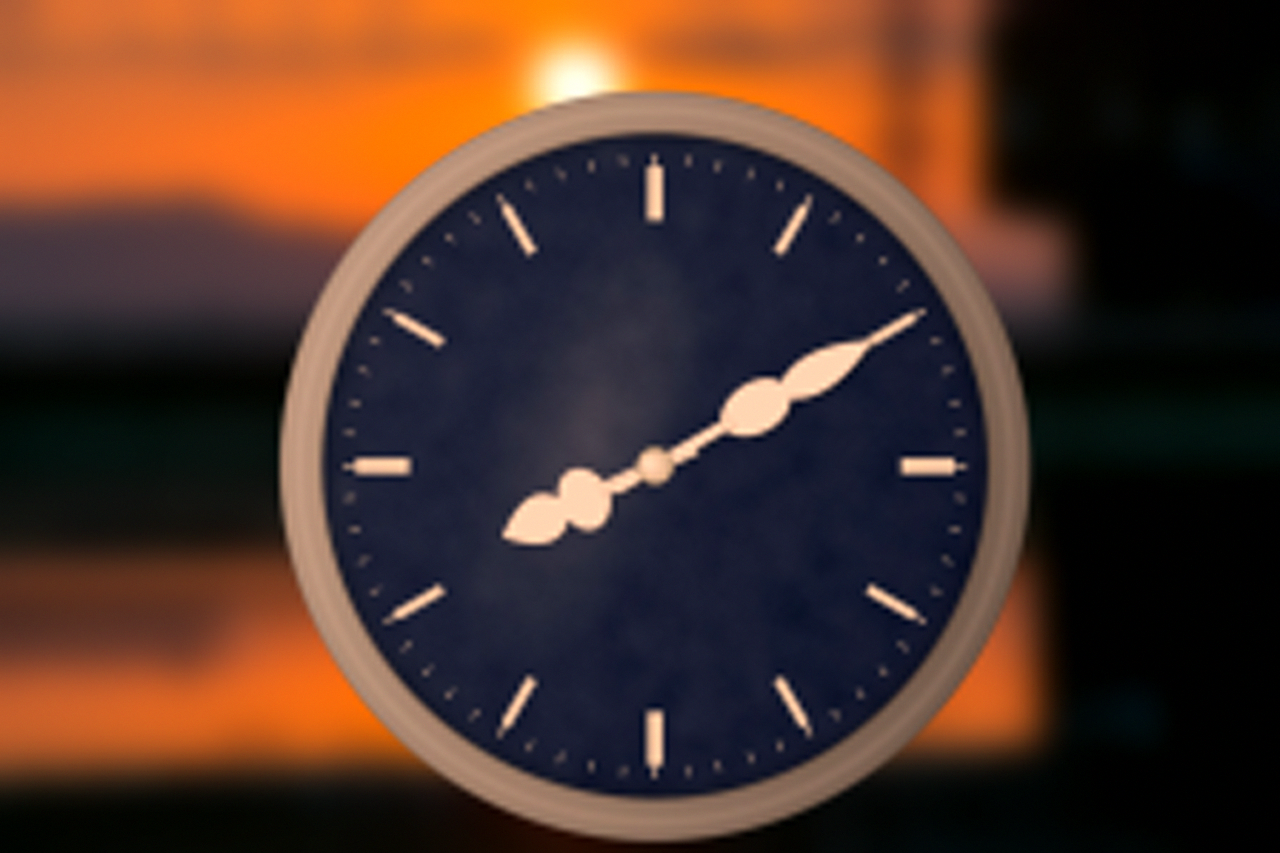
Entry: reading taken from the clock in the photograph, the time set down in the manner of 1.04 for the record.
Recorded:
8.10
